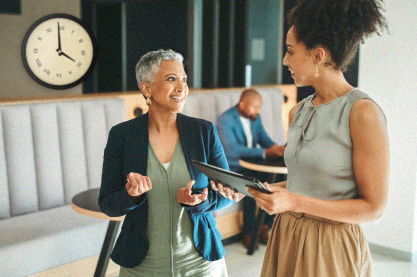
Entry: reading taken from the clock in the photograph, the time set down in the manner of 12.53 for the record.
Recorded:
3.59
